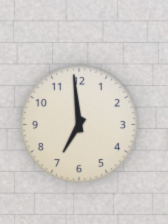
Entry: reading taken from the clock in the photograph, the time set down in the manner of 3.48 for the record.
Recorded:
6.59
